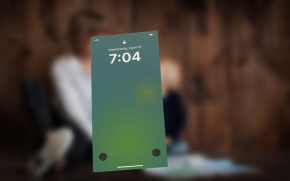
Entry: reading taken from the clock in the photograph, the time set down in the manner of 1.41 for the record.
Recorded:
7.04
